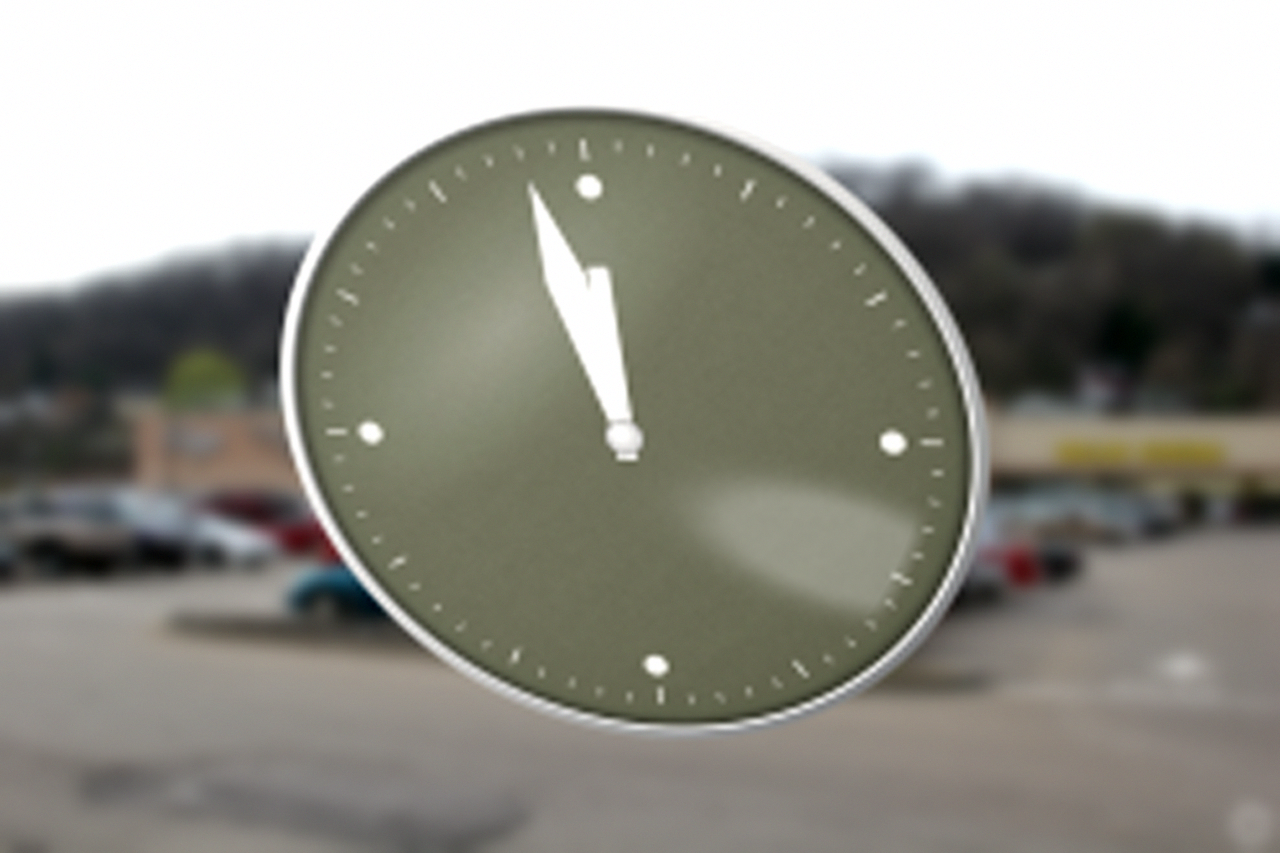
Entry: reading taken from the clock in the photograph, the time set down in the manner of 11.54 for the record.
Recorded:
11.58
